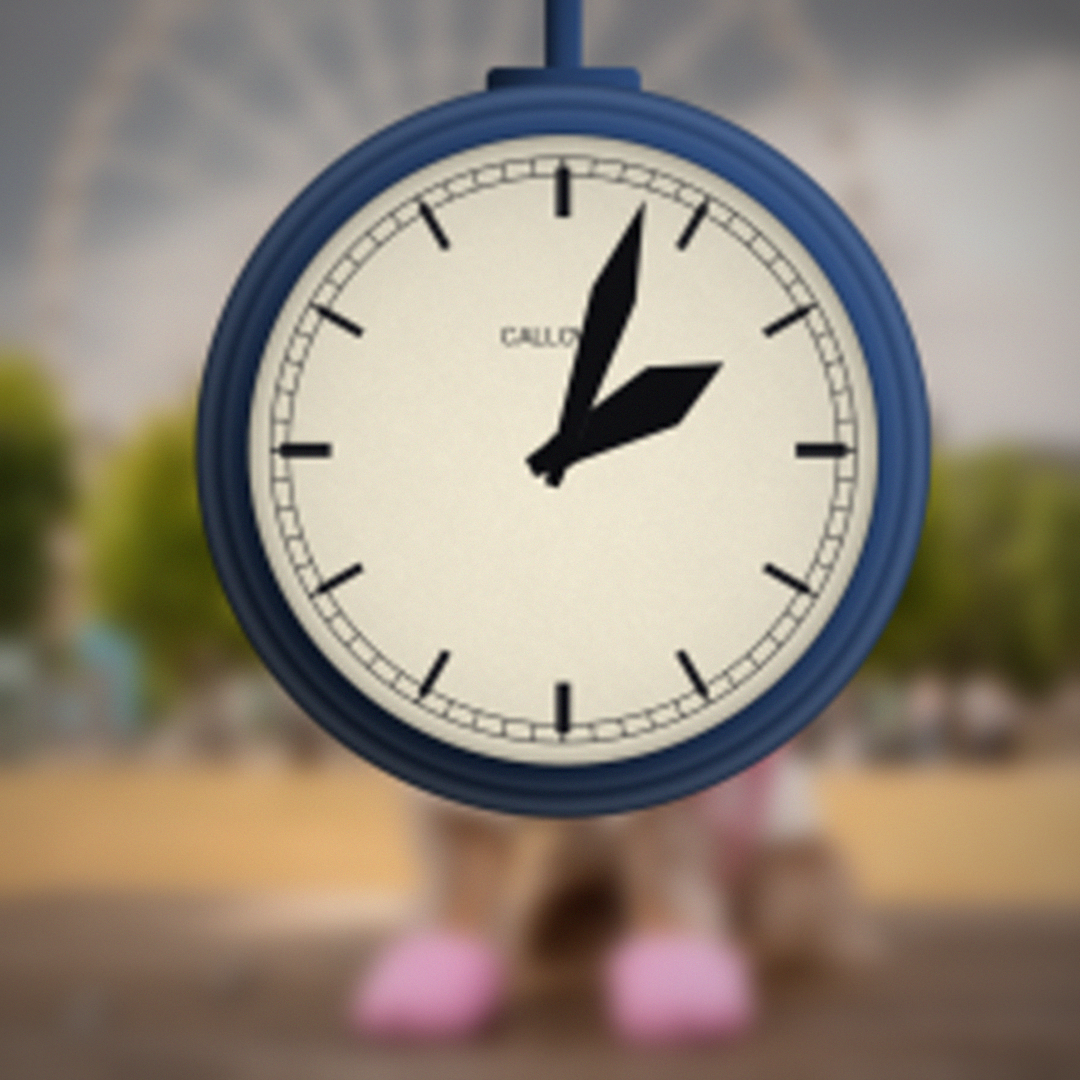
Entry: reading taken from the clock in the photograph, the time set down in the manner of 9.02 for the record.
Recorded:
2.03
